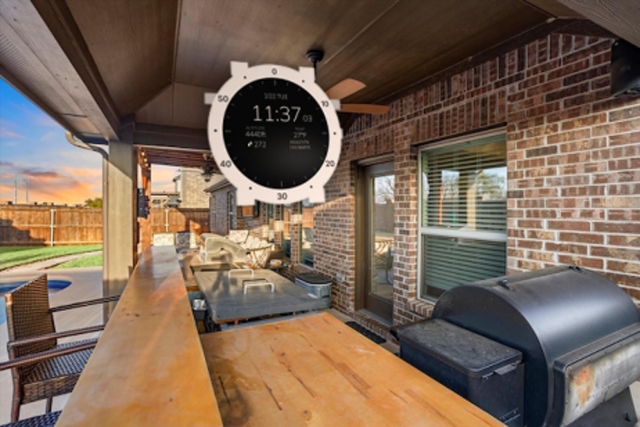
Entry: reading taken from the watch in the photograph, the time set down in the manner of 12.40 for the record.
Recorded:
11.37
